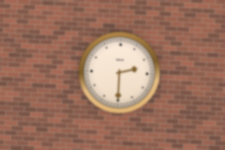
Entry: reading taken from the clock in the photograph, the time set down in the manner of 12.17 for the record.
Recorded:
2.30
